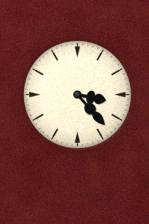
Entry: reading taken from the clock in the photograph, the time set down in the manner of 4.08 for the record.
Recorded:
3.23
